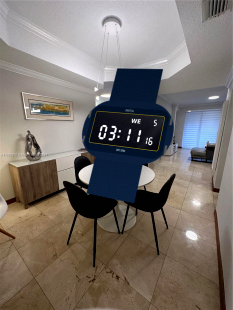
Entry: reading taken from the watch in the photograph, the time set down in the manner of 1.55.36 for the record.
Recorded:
3.11.16
